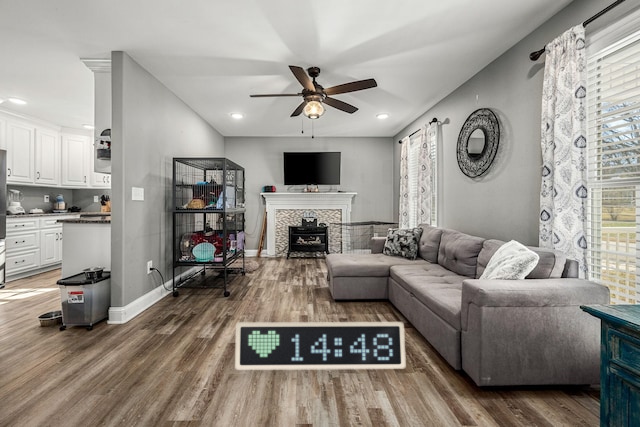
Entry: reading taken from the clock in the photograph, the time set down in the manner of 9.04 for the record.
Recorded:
14.48
